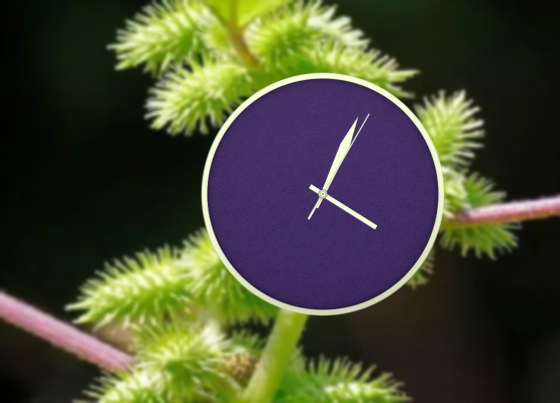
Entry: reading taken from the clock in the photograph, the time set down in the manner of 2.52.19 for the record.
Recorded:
4.04.05
